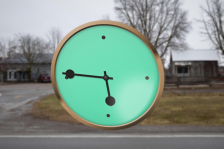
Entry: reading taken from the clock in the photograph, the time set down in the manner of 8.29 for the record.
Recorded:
5.46
